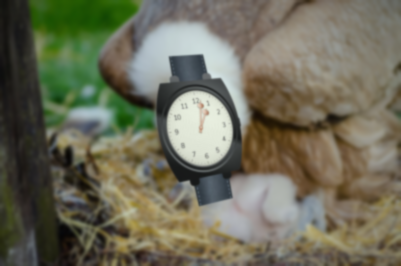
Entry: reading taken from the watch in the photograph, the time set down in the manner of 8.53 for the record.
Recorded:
1.02
